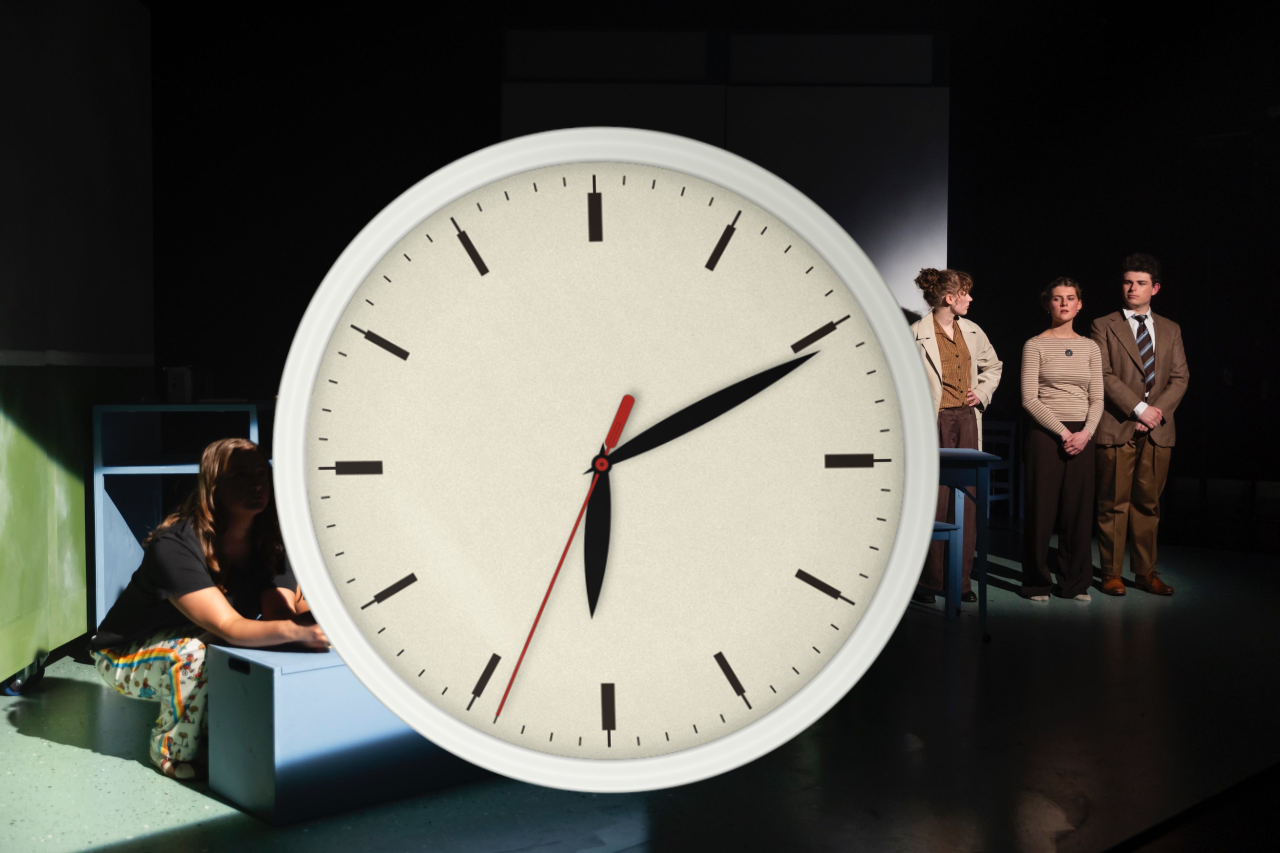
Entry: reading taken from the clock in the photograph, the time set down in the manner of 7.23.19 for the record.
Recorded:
6.10.34
